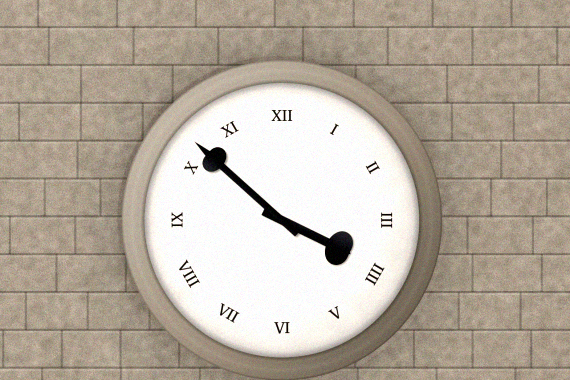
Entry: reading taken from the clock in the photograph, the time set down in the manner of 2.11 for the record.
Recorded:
3.52
